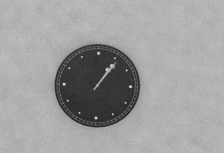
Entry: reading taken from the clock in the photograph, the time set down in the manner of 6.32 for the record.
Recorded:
1.06
